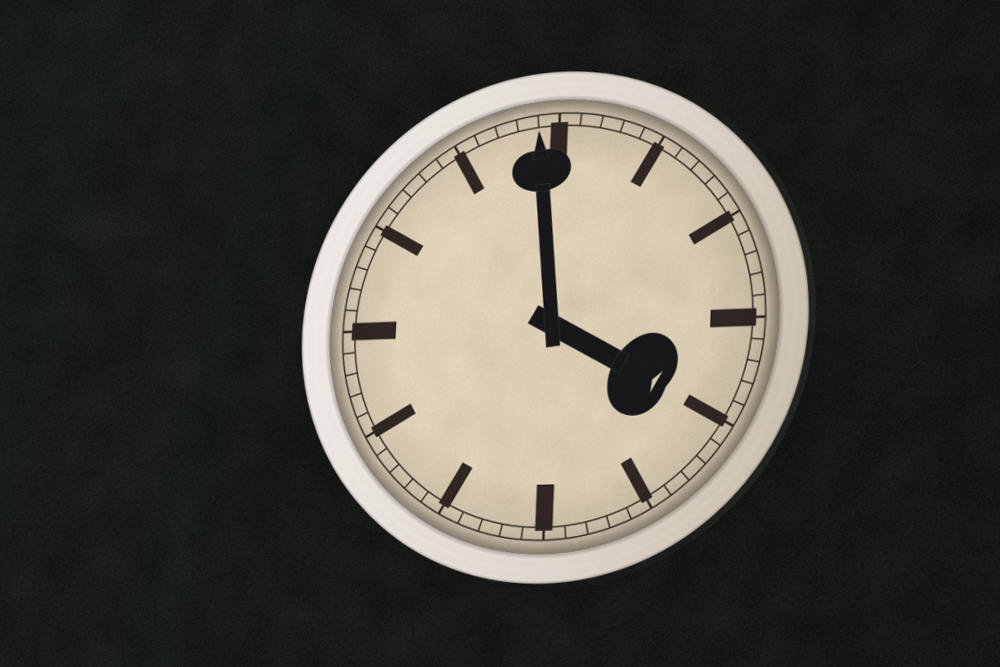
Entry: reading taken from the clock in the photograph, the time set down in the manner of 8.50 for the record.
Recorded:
3.59
